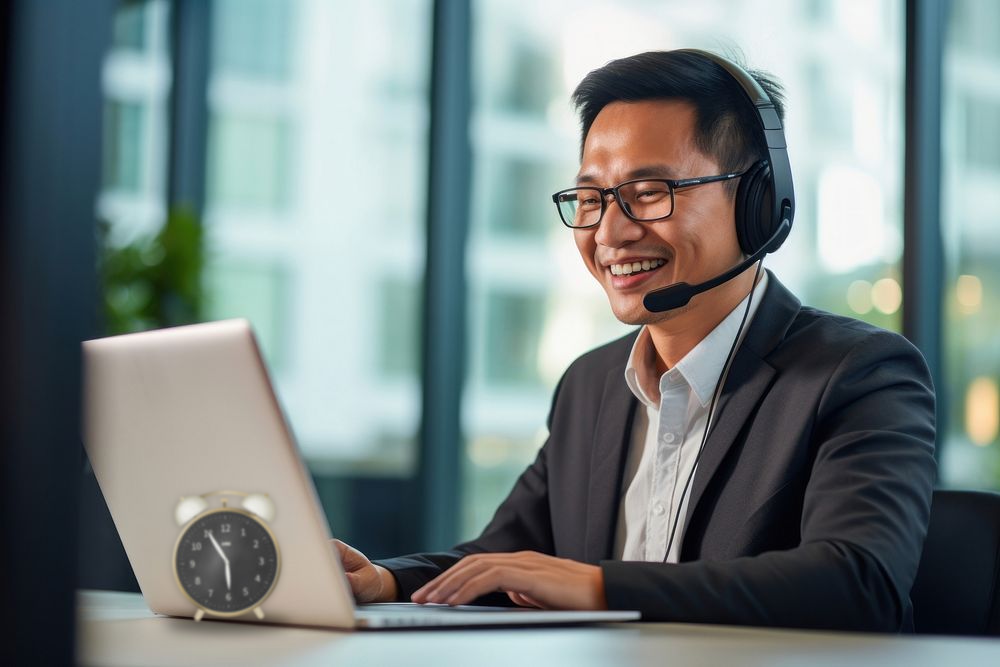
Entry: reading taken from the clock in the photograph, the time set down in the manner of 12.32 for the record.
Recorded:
5.55
